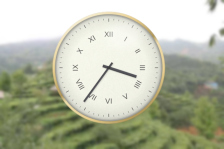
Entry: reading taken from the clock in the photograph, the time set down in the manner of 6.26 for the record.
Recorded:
3.36
